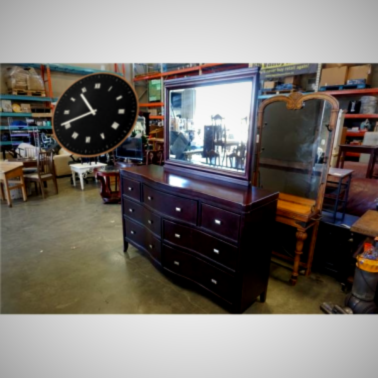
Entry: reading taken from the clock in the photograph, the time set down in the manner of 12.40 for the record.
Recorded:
10.41
